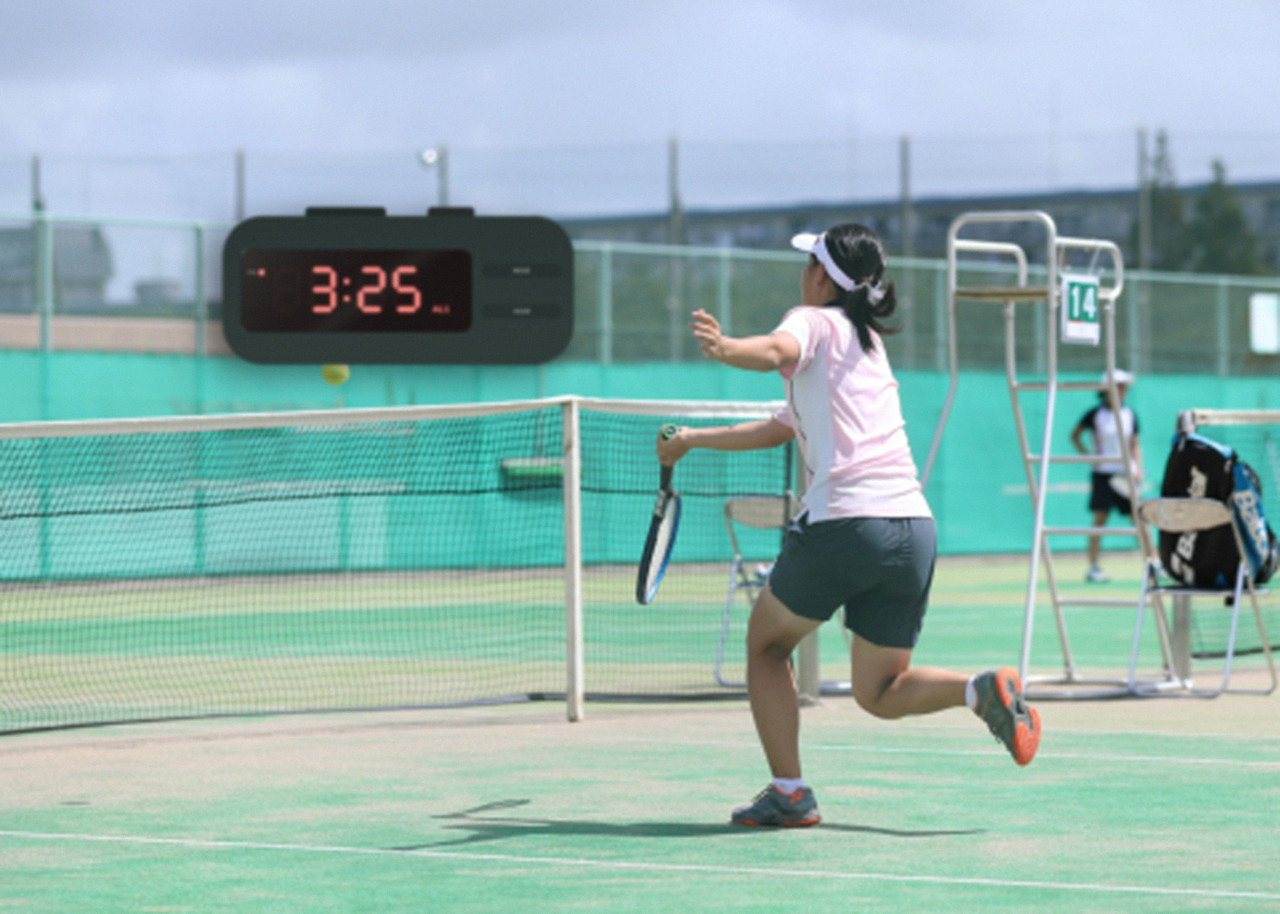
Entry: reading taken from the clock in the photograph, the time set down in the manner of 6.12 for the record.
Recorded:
3.25
